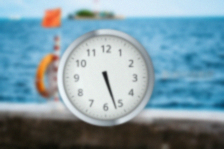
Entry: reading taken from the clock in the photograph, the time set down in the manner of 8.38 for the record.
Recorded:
5.27
